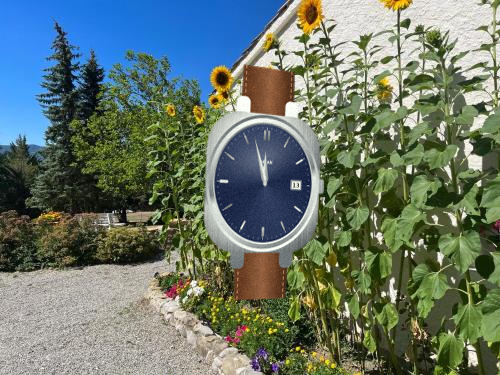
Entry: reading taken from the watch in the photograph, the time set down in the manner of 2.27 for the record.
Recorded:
11.57
